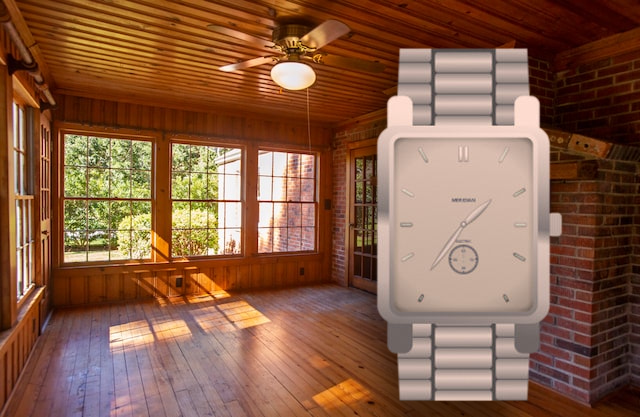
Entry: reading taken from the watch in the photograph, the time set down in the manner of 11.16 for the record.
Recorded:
1.36
